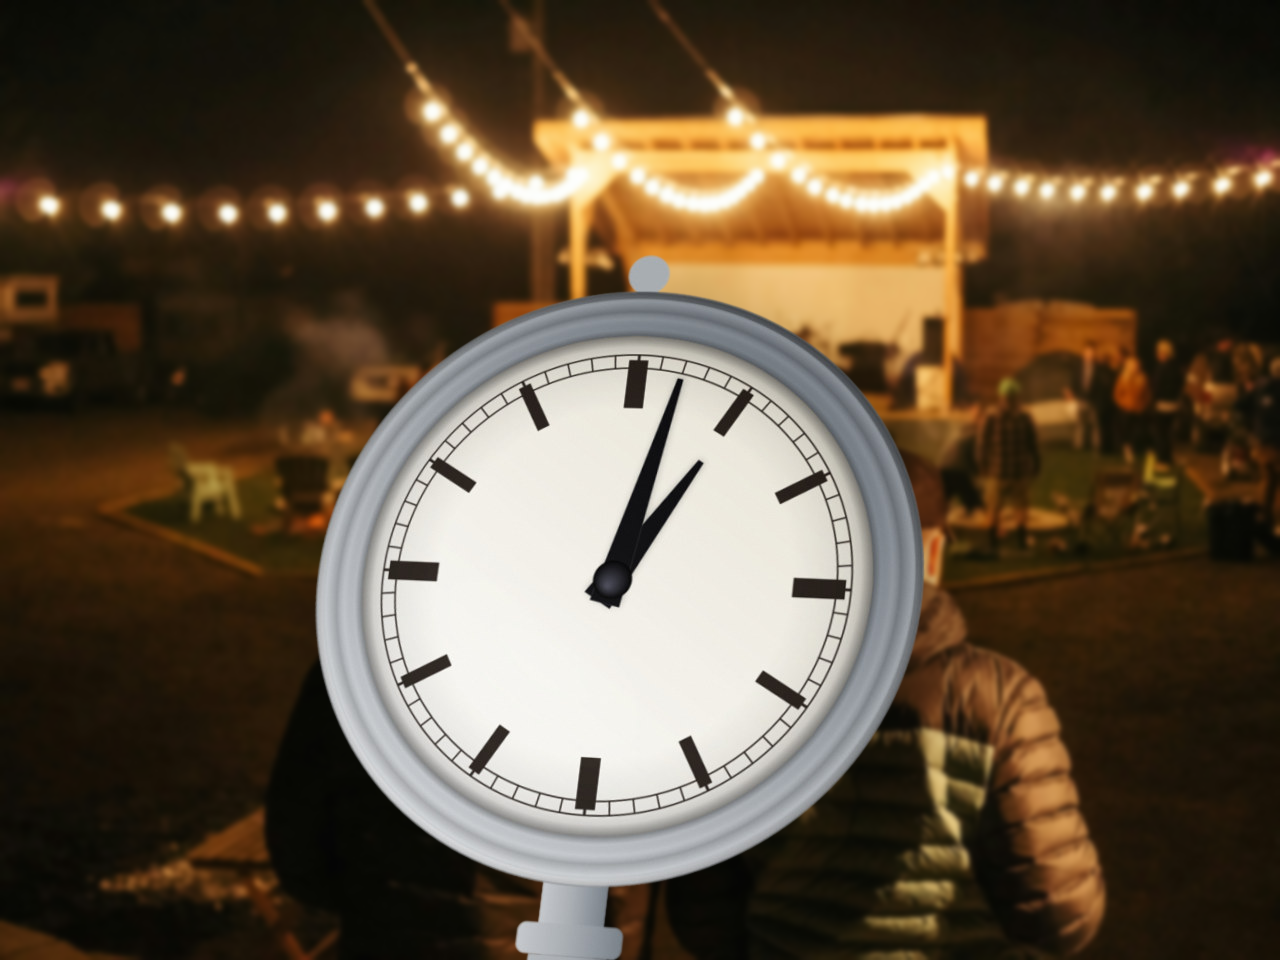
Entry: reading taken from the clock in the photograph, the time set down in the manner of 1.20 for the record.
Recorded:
1.02
